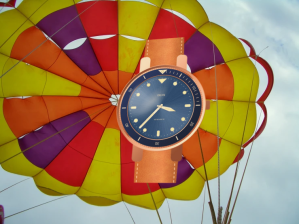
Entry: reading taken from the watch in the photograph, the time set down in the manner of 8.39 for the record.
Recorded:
3.37
